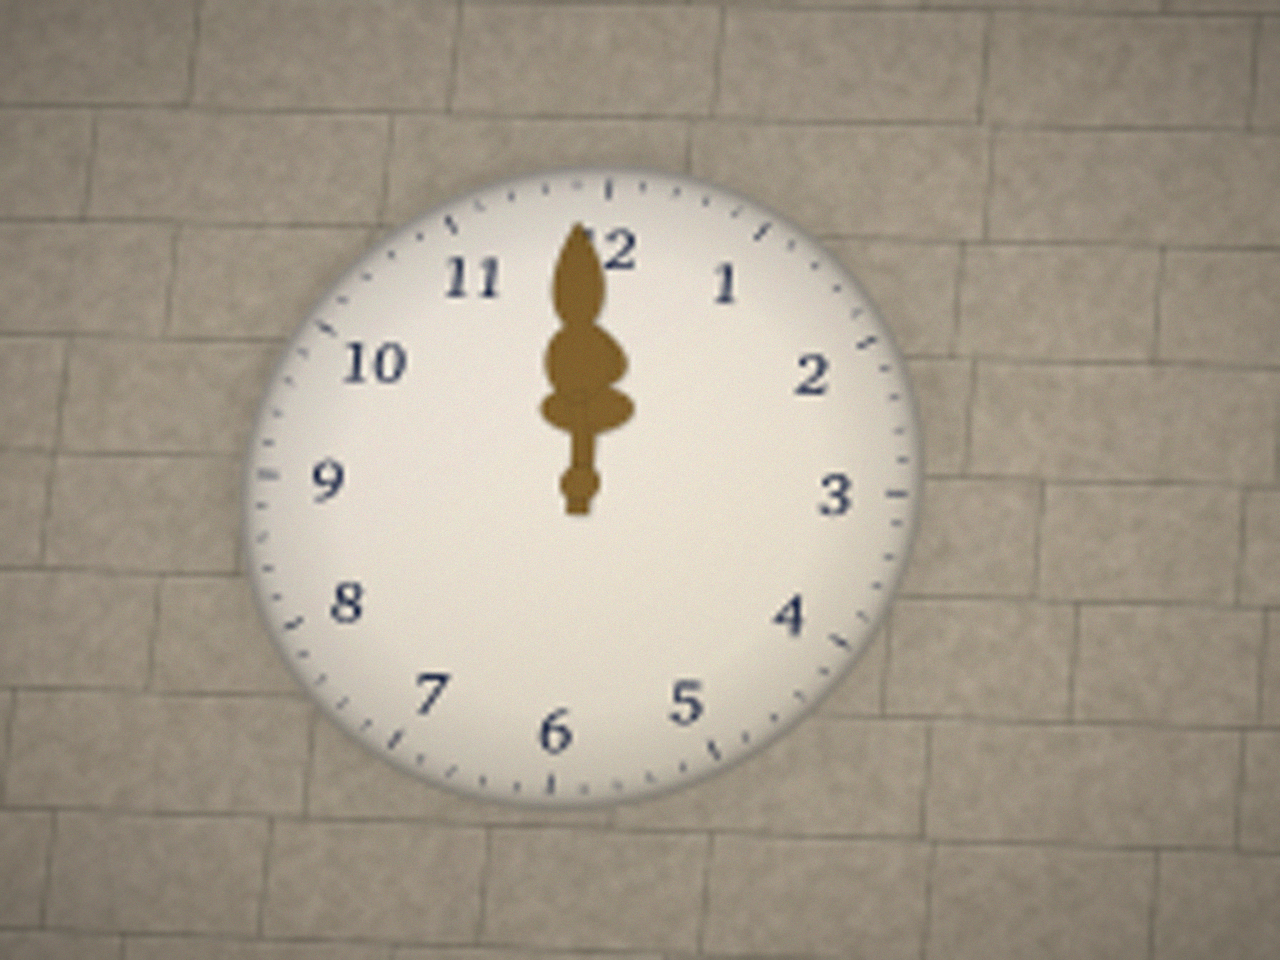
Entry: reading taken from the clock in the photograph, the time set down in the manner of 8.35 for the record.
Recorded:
11.59
